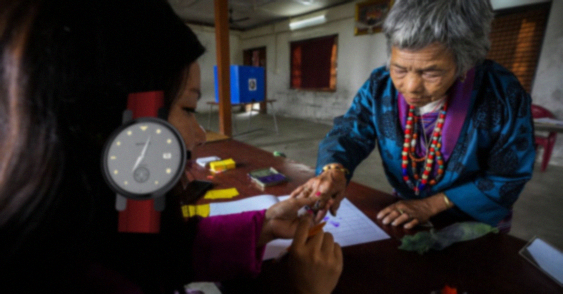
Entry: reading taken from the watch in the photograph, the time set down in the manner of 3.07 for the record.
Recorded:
7.03
